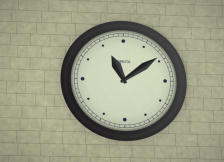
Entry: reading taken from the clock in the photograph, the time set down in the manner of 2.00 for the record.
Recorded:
11.09
